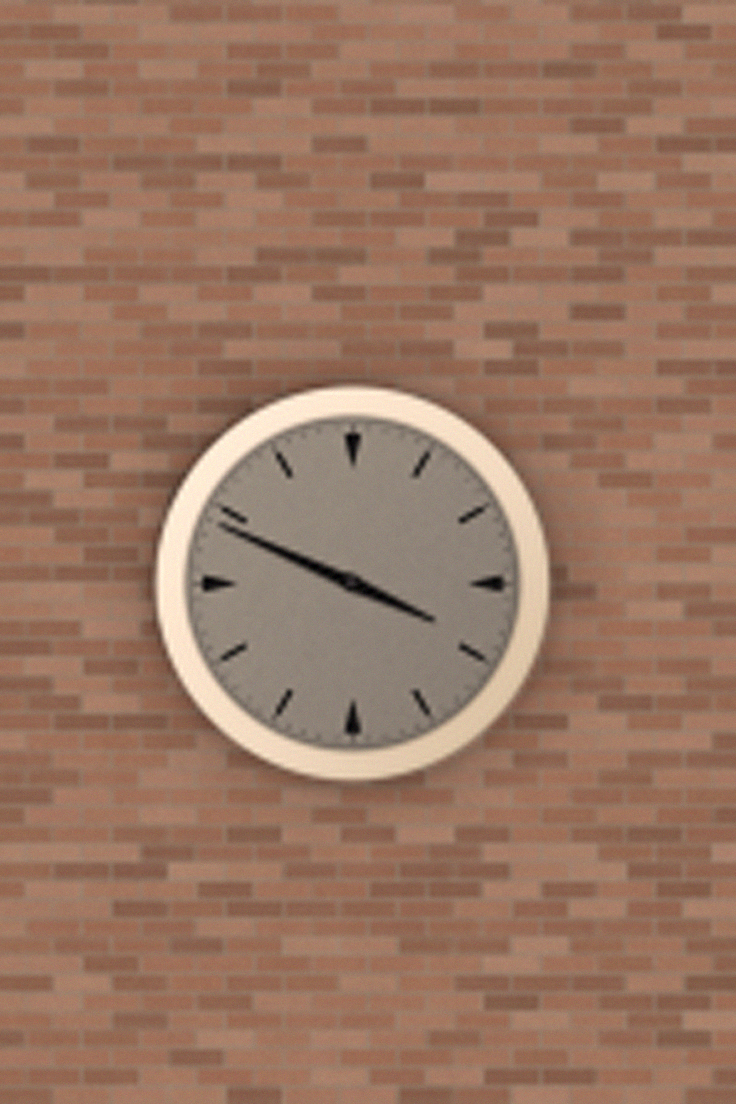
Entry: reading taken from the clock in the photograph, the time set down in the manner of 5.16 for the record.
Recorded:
3.49
